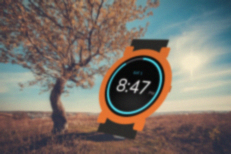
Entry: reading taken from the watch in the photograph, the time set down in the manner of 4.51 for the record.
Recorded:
8.47
